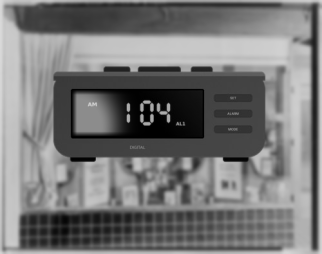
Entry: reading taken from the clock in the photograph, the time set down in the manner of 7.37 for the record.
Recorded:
1.04
